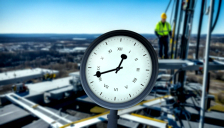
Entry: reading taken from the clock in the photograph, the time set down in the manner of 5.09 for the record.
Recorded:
12.42
